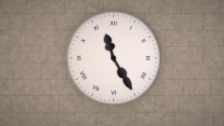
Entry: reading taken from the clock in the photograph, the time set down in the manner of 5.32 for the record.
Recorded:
11.25
